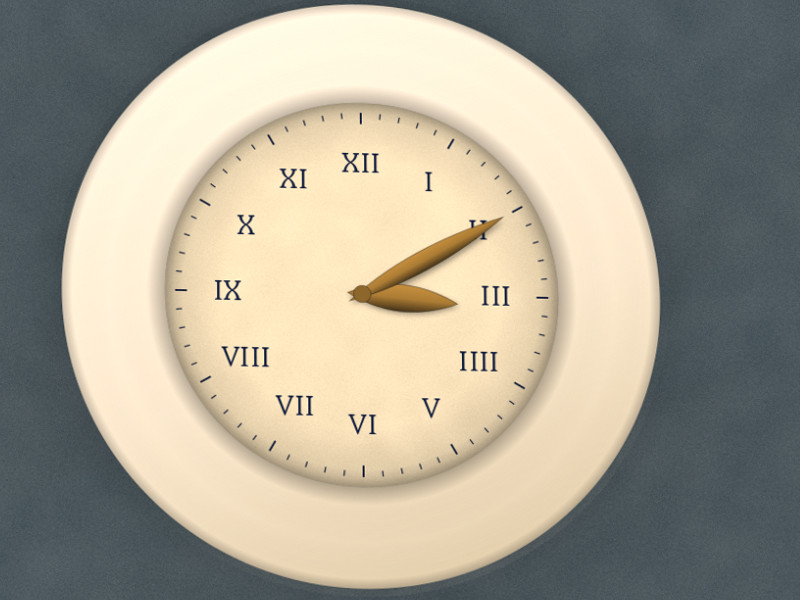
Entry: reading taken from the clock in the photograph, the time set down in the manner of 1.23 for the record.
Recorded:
3.10
